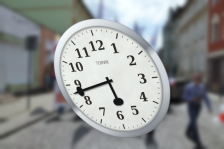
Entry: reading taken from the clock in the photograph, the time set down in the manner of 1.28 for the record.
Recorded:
5.43
